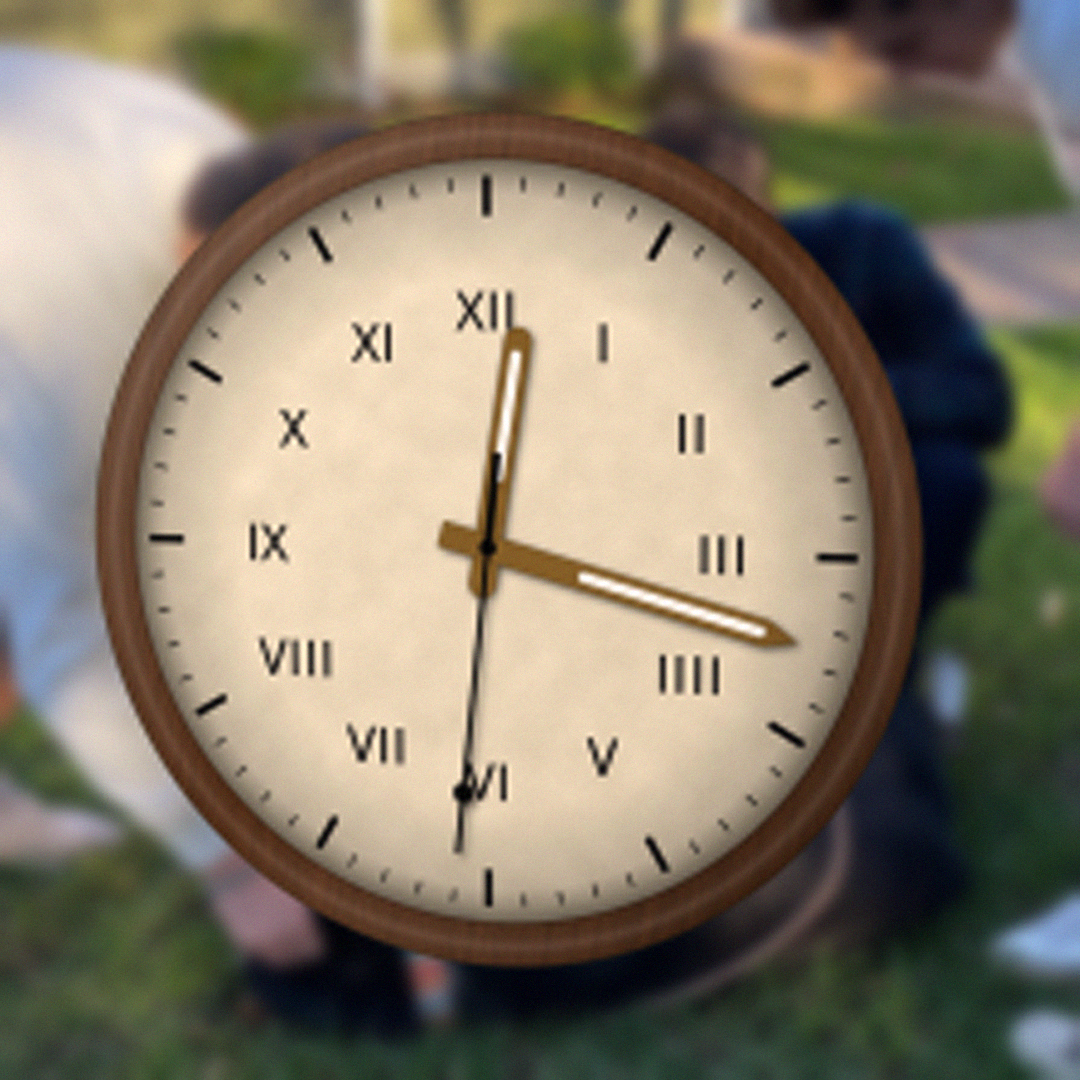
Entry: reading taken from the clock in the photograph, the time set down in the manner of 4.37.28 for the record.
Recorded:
12.17.31
